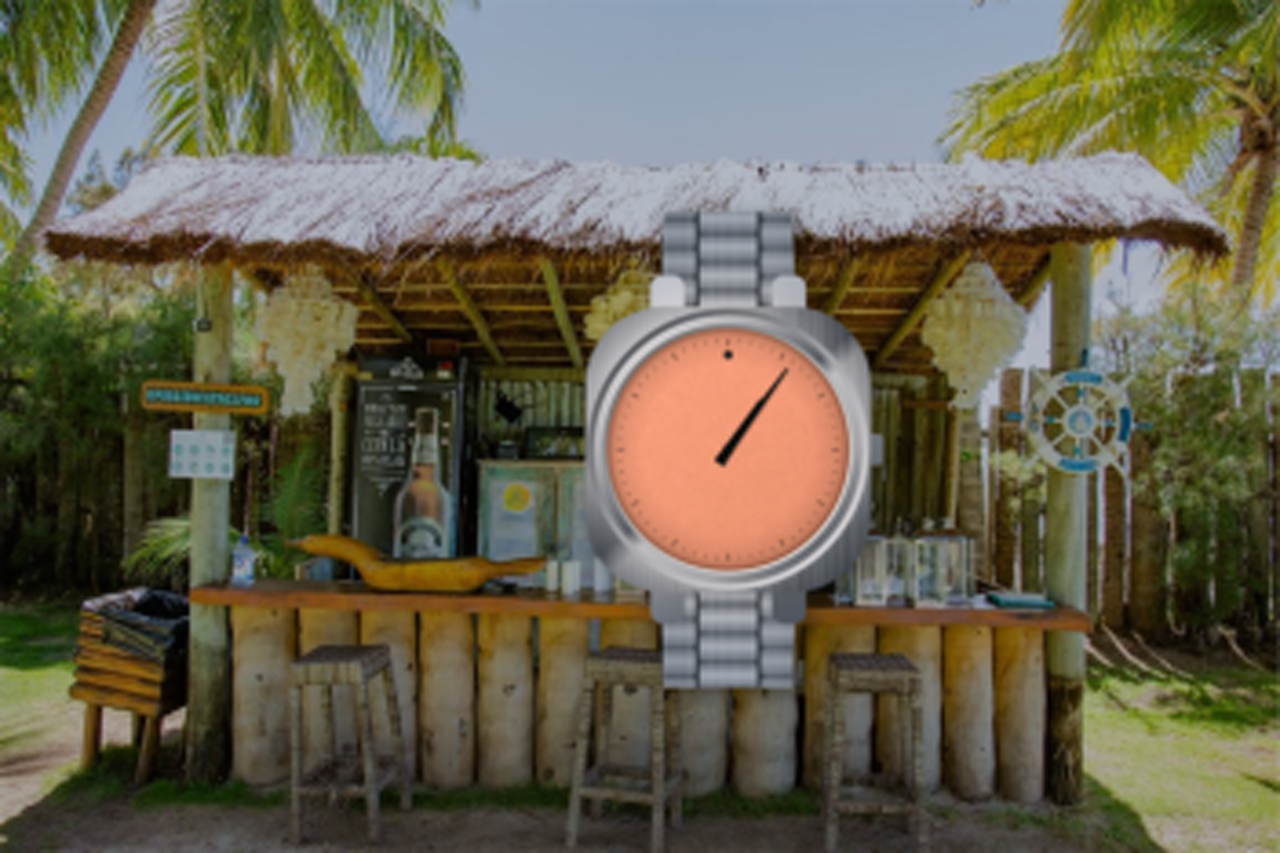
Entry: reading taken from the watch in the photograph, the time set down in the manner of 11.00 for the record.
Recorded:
1.06
